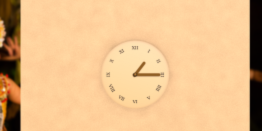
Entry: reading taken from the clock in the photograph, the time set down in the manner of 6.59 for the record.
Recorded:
1.15
